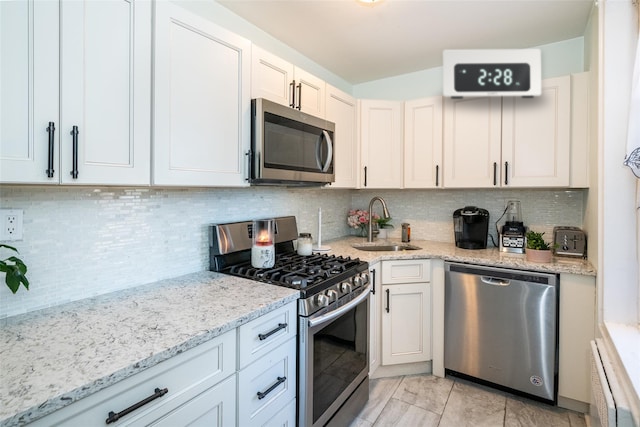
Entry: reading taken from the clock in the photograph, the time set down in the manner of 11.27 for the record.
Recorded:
2.28
